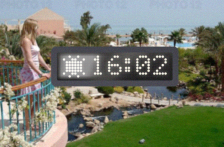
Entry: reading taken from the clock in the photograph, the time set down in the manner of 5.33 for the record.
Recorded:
16.02
